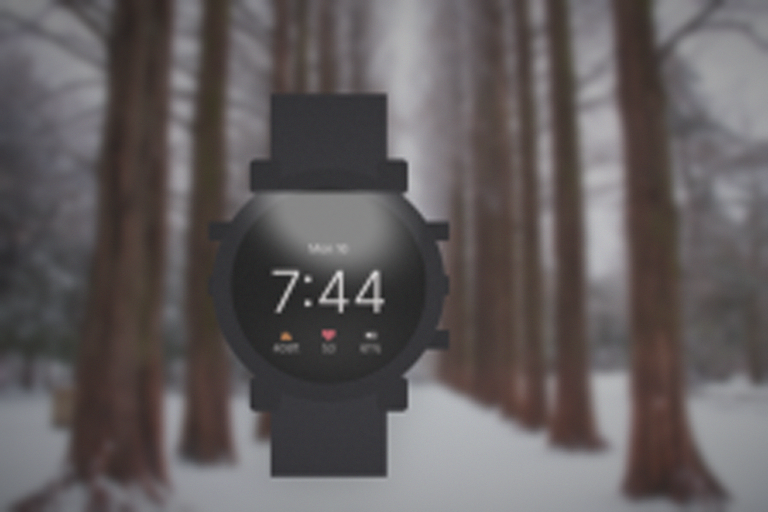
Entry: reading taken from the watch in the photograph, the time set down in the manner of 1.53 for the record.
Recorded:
7.44
